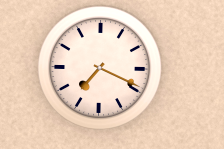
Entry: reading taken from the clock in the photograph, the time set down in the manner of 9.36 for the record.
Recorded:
7.19
